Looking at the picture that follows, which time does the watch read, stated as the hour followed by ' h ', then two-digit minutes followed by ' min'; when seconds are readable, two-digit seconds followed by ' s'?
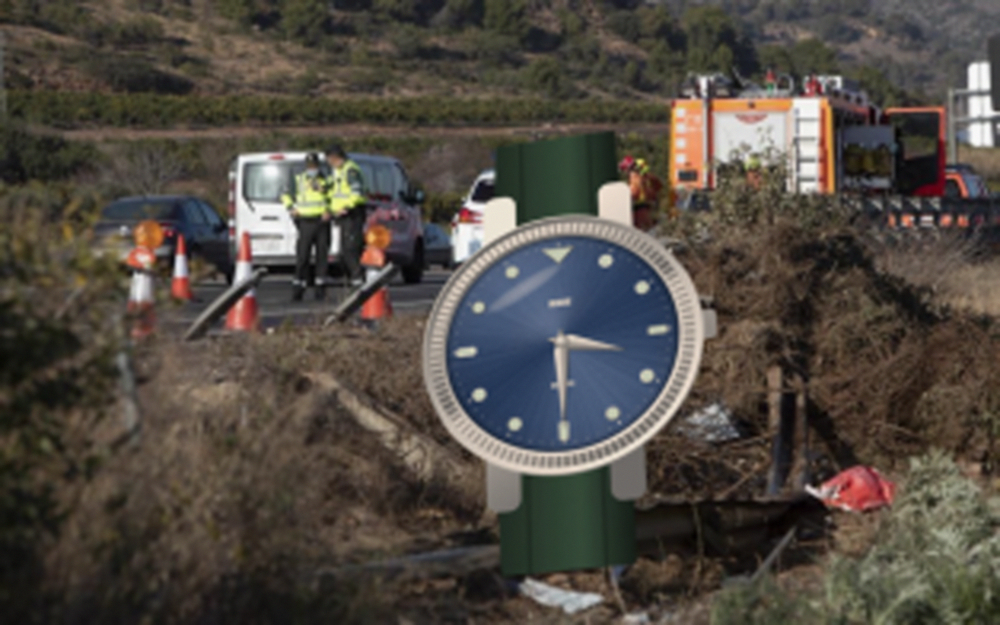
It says 3 h 30 min
